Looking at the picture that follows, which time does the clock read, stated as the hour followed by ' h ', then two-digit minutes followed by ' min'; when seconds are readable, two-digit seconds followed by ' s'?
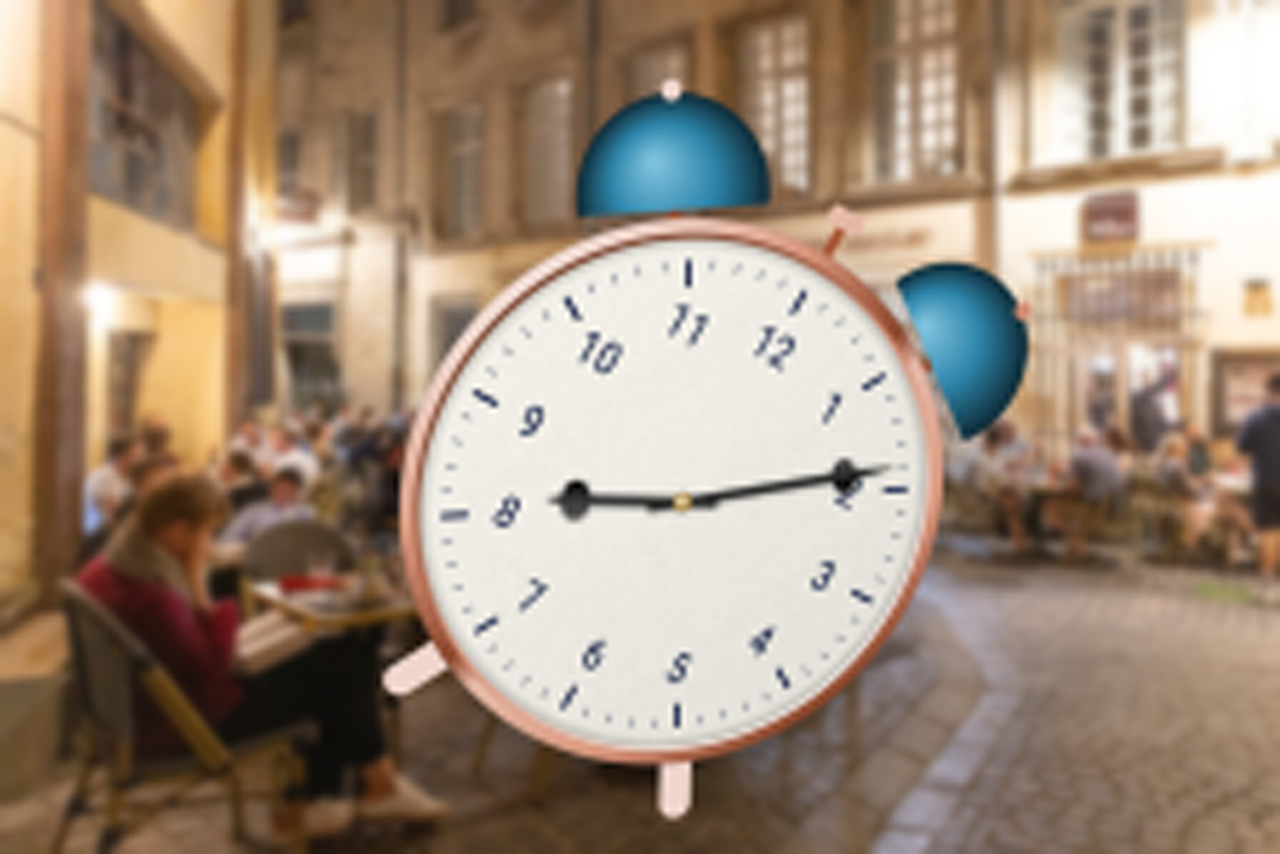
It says 8 h 09 min
